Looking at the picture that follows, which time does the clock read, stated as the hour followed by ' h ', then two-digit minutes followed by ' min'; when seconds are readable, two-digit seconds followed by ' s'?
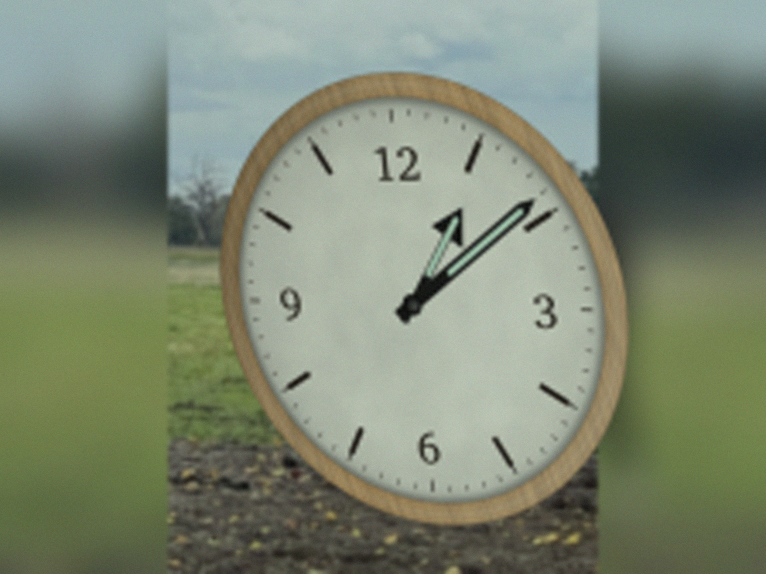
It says 1 h 09 min
